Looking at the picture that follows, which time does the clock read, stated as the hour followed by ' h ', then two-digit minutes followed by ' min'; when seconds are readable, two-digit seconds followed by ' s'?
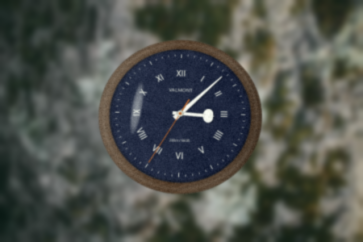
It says 3 h 07 min 35 s
